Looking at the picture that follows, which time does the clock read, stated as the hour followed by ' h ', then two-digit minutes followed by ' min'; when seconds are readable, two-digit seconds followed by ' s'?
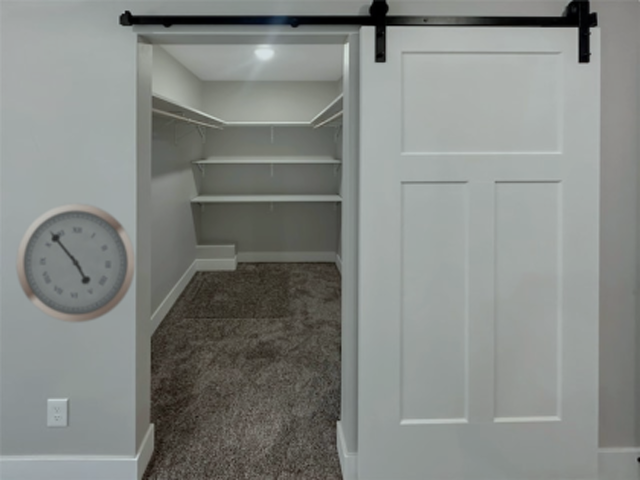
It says 4 h 53 min
